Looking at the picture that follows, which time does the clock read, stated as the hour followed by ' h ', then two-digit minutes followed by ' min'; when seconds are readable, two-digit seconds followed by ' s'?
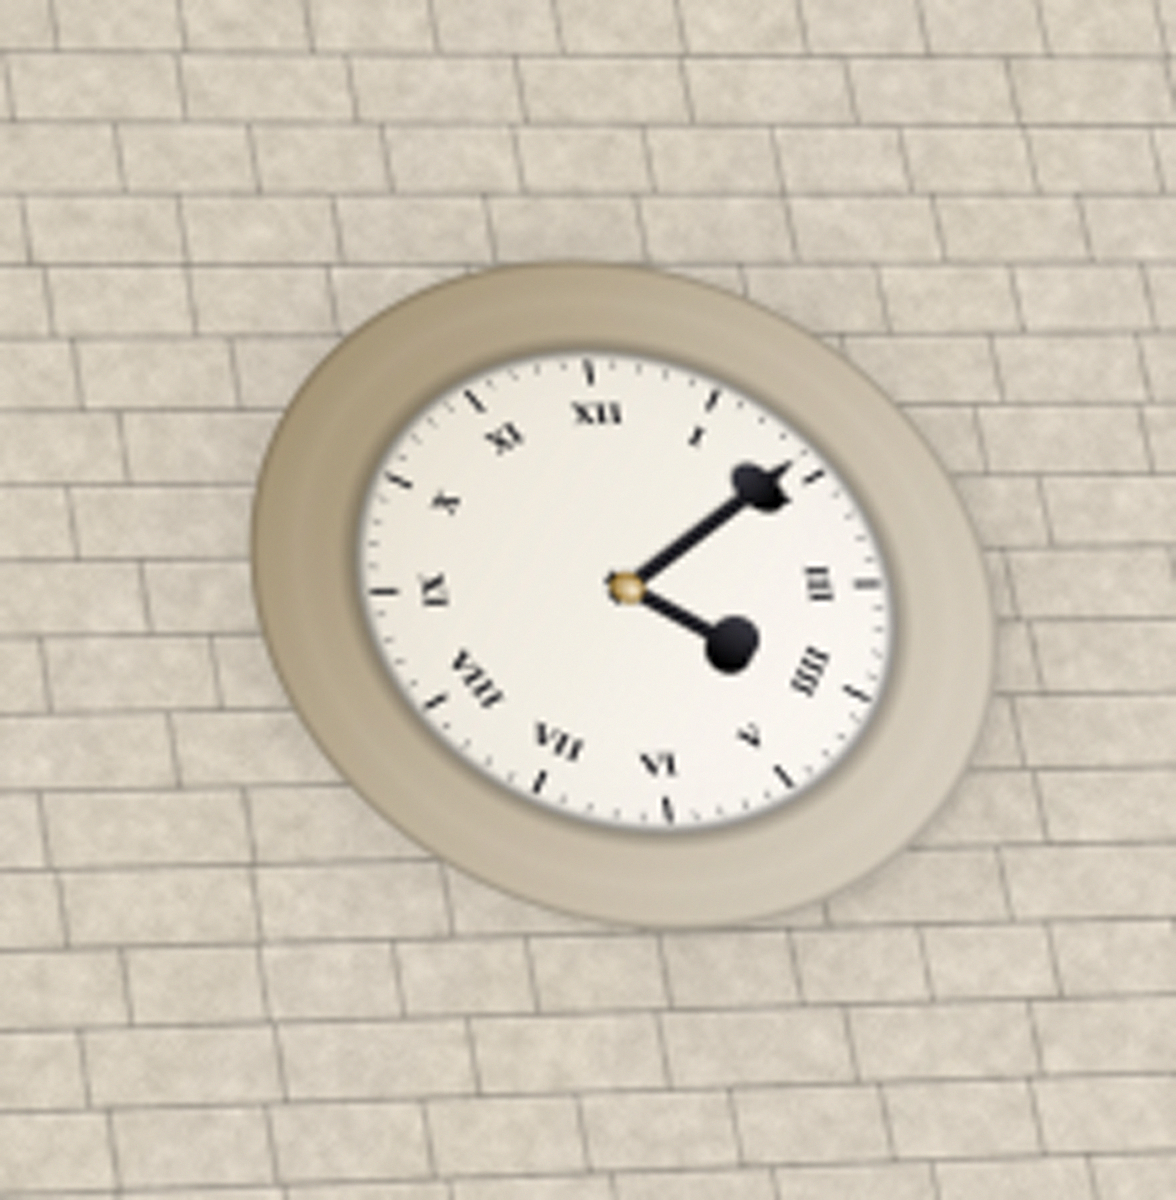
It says 4 h 09 min
